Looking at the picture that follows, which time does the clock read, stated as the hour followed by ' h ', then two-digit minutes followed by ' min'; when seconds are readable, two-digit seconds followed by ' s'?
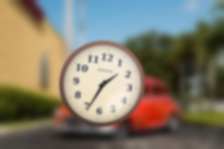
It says 1 h 34 min
